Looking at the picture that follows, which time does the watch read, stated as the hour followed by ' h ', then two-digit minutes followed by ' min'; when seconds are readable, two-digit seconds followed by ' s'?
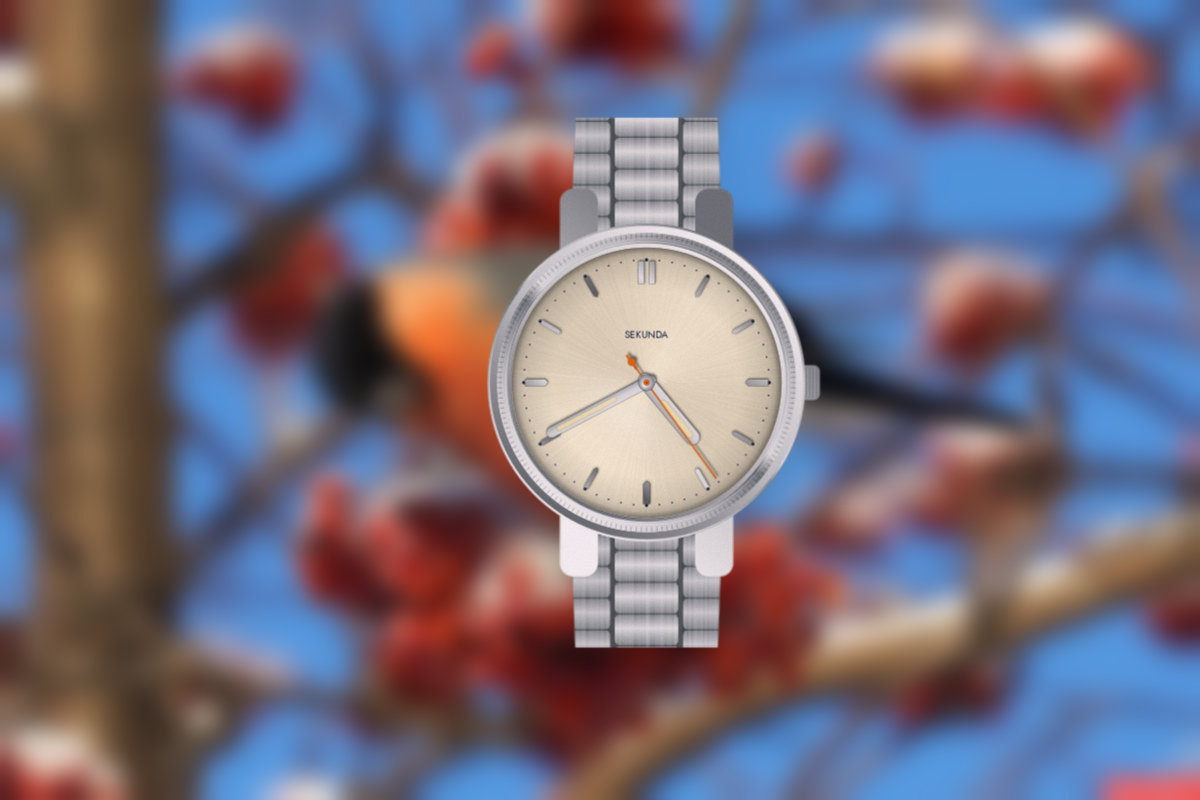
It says 4 h 40 min 24 s
